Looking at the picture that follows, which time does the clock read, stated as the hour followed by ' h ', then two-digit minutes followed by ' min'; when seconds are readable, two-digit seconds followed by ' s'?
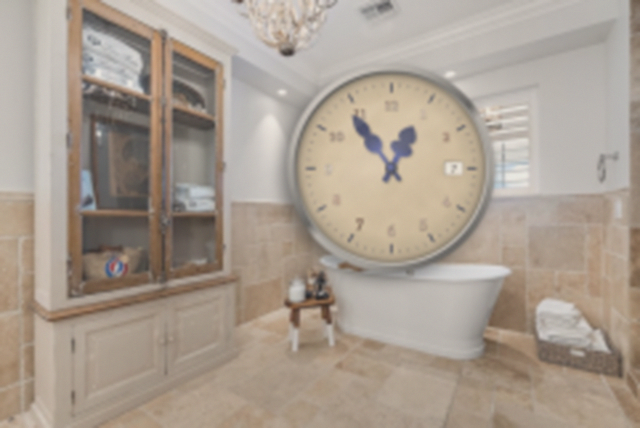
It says 12 h 54 min
